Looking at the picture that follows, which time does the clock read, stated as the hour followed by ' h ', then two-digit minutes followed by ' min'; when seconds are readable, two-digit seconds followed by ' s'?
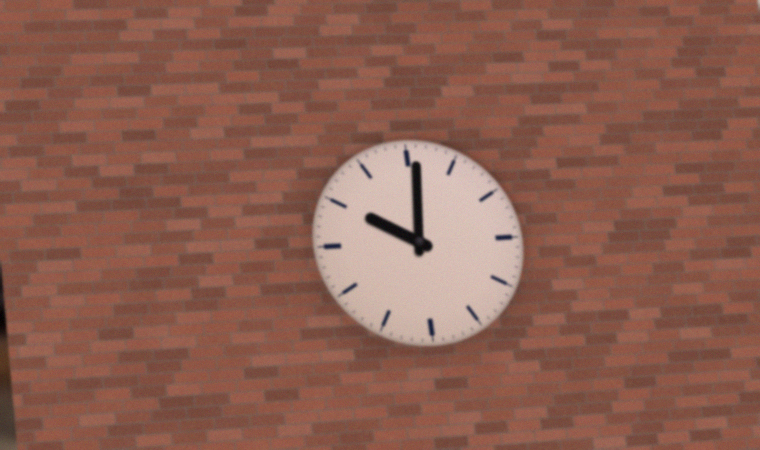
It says 10 h 01 min
